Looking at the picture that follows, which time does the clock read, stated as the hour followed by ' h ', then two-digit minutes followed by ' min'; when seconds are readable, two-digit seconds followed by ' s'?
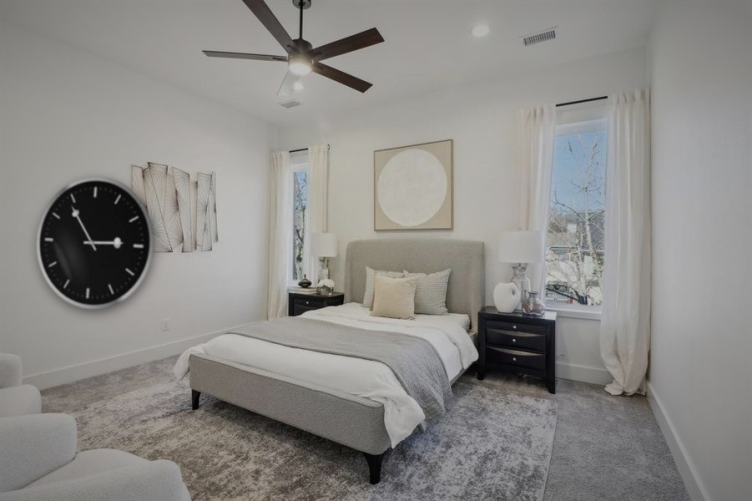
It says 2 h 54 min
